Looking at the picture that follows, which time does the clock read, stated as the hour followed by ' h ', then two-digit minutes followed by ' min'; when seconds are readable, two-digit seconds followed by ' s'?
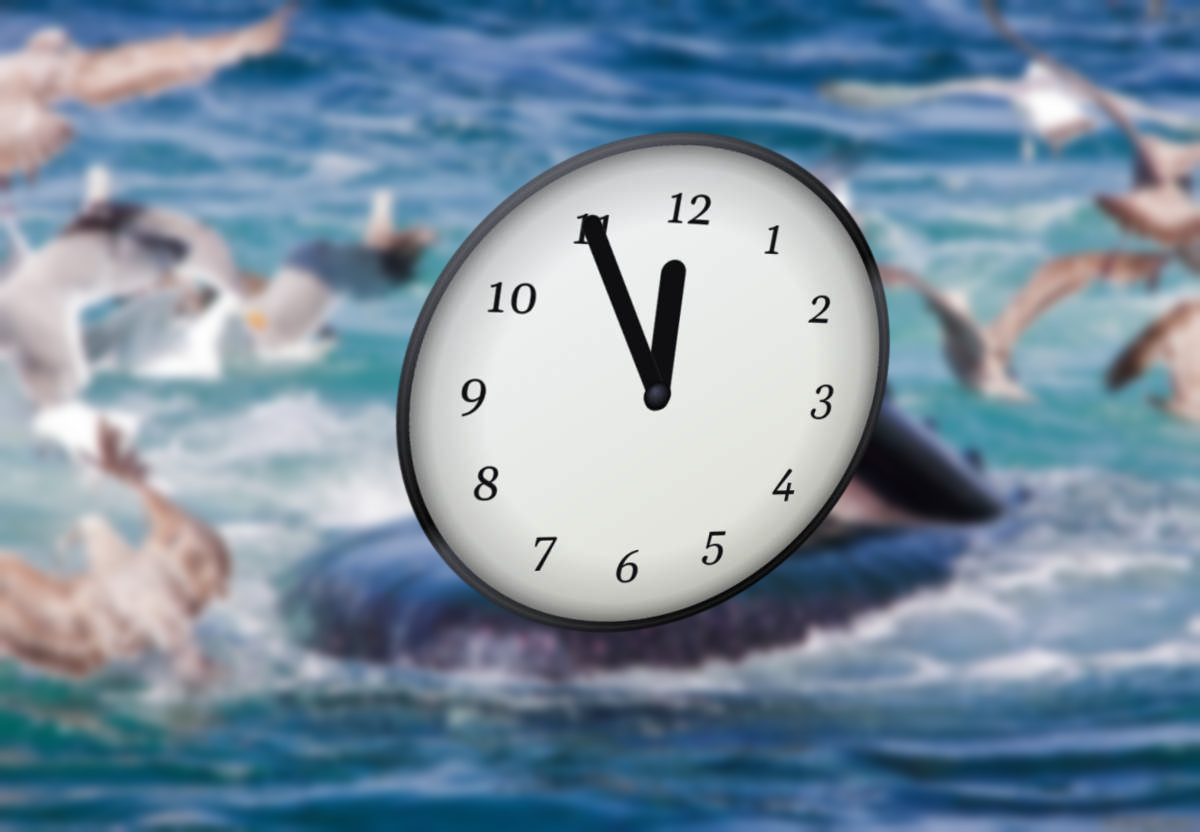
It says 11 h 55 min
